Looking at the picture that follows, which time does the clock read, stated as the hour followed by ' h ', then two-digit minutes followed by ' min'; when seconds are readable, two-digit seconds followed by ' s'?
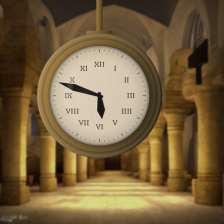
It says 5 h 48 min
